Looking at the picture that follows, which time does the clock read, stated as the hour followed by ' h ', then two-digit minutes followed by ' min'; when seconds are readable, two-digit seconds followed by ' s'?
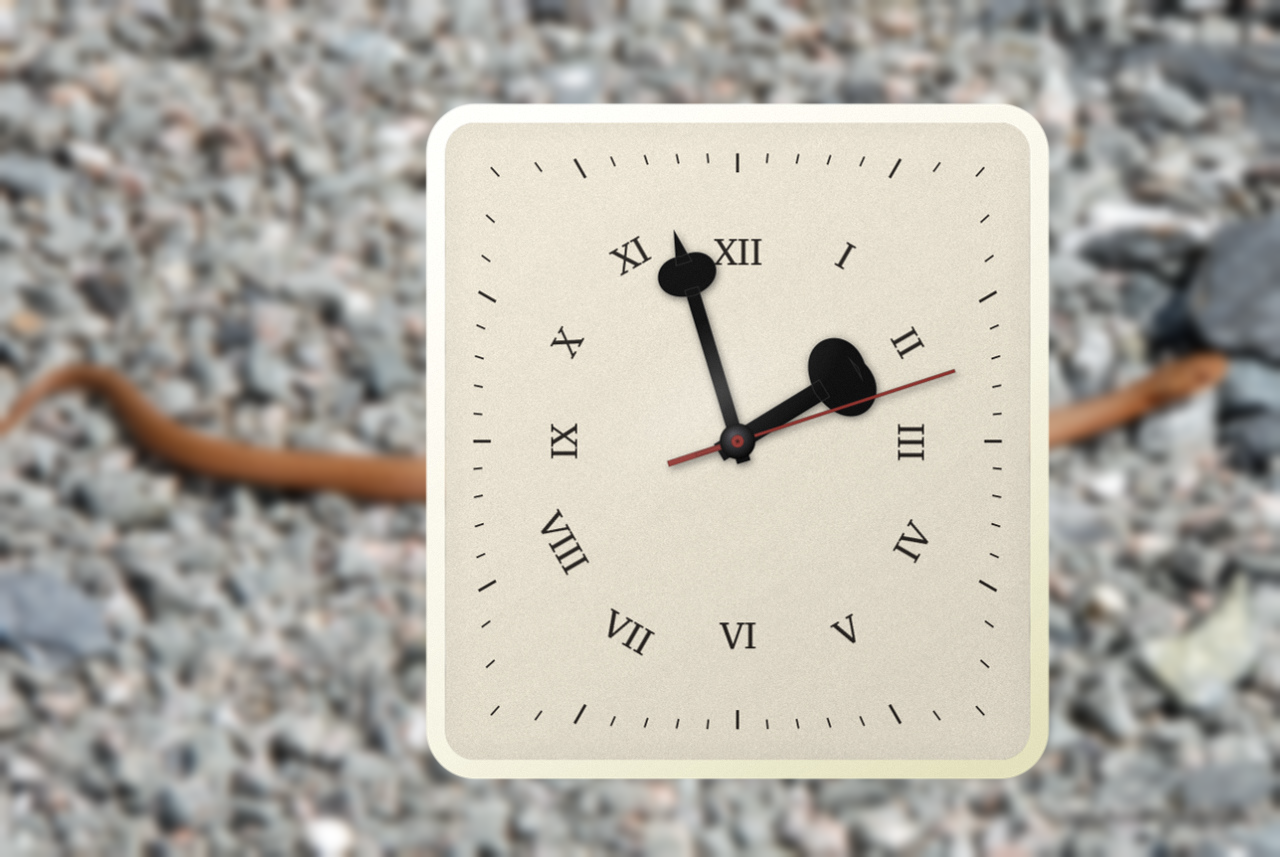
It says 1 h 57 min 12 s
